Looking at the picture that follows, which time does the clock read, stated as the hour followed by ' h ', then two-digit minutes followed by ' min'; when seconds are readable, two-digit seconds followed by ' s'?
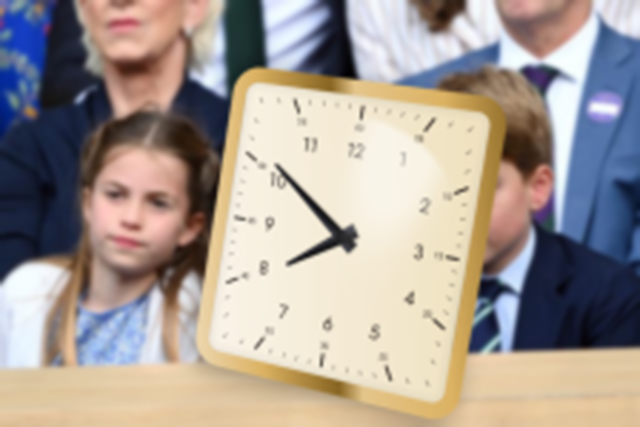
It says 7 h 51 min
